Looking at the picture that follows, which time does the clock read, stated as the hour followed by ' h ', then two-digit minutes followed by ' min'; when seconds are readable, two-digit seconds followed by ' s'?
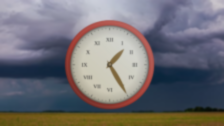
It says 1 h 25 min
